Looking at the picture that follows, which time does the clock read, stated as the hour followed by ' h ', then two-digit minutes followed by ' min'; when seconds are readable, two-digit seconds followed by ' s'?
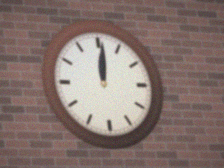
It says 12 h 01 min
